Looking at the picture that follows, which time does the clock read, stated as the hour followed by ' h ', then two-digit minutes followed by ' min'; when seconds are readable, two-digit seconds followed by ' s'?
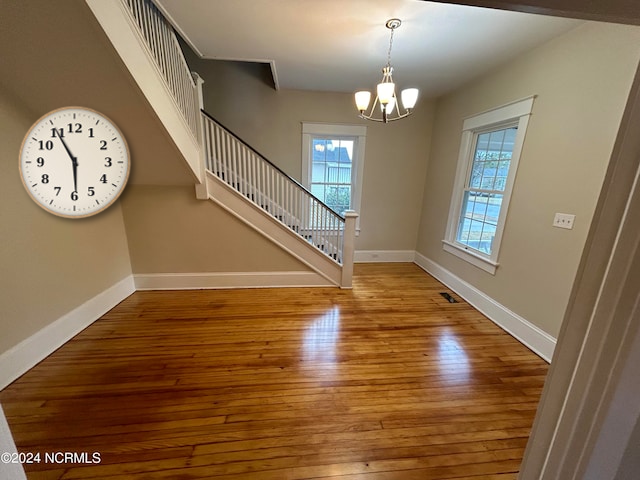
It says 5 h 55 min
